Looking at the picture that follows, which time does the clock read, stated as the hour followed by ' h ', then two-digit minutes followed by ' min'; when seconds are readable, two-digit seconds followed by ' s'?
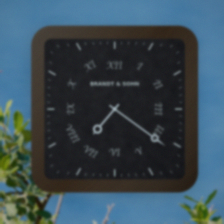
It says 7 h 21 min
